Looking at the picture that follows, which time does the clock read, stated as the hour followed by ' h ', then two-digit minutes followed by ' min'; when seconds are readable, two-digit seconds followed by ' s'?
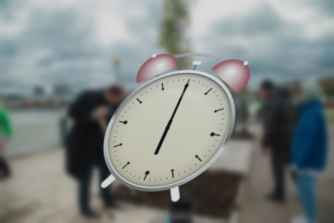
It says 6 h 00 min
